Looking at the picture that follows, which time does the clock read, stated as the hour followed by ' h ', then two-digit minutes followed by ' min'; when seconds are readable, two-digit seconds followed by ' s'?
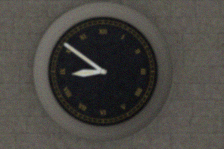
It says 8 h 51 min
